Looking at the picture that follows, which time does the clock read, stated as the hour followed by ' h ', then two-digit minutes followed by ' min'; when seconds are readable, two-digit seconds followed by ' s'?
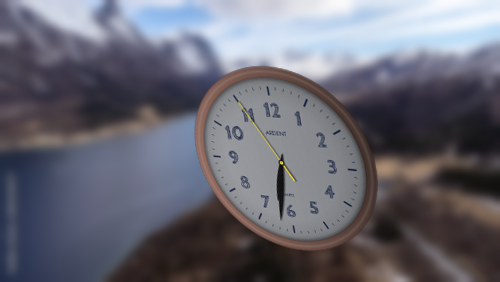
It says 6 h 31 min 55 s
